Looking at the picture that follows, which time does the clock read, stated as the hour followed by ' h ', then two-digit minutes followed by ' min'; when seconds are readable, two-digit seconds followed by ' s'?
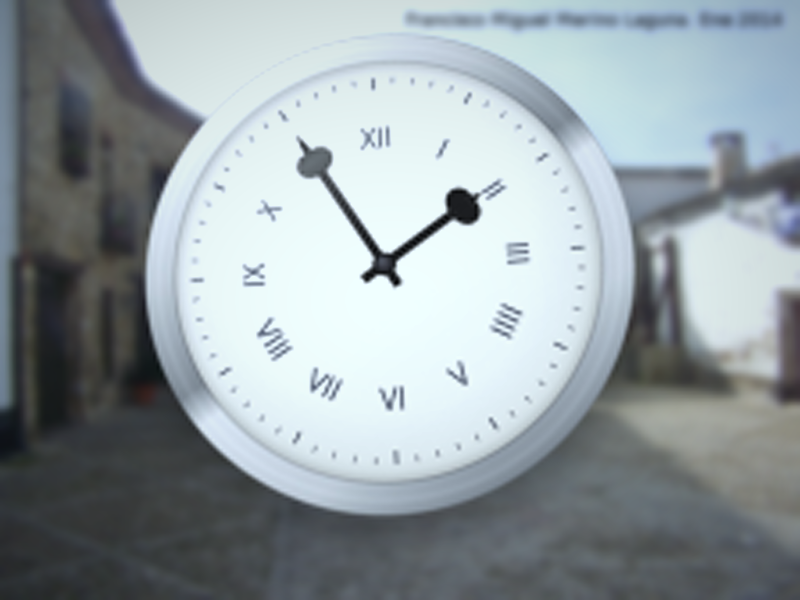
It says 1 h 55 min
